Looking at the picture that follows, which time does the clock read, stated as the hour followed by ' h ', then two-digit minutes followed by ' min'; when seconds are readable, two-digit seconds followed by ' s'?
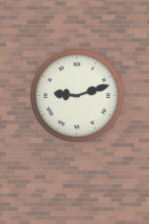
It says 9 h 12 min
